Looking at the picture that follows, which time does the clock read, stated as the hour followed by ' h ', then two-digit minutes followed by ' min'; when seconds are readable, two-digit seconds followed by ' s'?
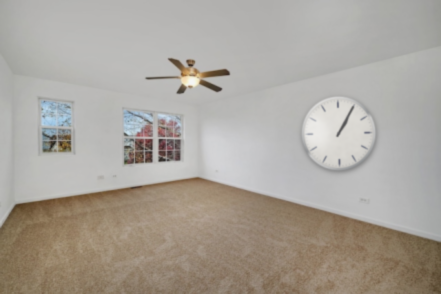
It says 1 h 05 min
